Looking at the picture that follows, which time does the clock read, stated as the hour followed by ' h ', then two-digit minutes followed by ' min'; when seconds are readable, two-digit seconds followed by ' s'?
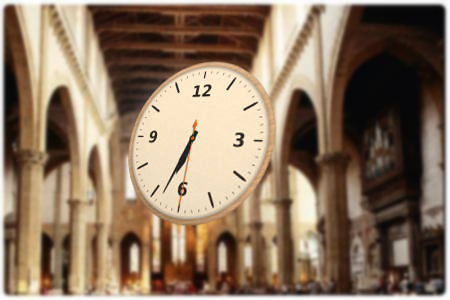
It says 6 h 33 min 30 s
